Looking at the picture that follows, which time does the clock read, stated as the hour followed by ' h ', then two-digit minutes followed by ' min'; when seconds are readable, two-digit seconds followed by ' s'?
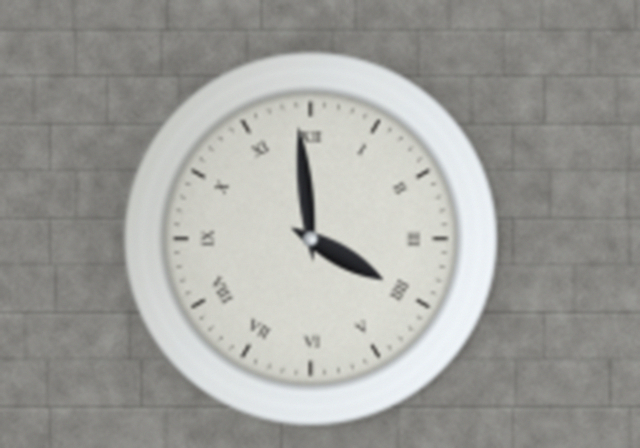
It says 3 h 59 min
